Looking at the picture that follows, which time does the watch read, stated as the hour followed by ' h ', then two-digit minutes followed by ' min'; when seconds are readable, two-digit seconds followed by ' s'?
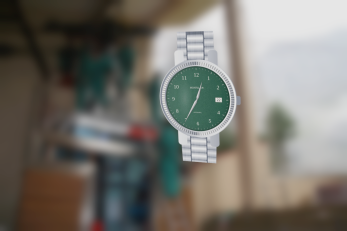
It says 12 h 35 min
